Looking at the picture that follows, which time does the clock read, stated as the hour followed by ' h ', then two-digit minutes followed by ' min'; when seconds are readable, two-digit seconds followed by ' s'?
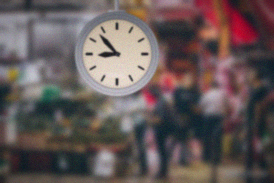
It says 8 h 53 min
